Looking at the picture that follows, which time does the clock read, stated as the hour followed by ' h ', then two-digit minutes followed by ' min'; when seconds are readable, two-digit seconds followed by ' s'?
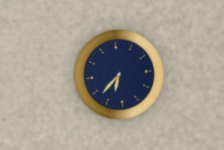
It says 6 h 38 min
